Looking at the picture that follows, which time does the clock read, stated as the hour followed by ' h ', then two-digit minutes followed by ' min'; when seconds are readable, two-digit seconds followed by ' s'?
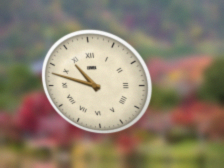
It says 10 h 48 min
